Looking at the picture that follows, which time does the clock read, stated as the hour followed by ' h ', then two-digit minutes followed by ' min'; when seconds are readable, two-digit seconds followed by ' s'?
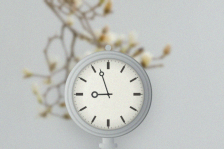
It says 8 h 57 min
